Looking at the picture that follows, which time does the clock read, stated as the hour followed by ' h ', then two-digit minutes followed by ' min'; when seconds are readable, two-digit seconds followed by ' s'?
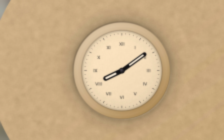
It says 8 h 09 min
